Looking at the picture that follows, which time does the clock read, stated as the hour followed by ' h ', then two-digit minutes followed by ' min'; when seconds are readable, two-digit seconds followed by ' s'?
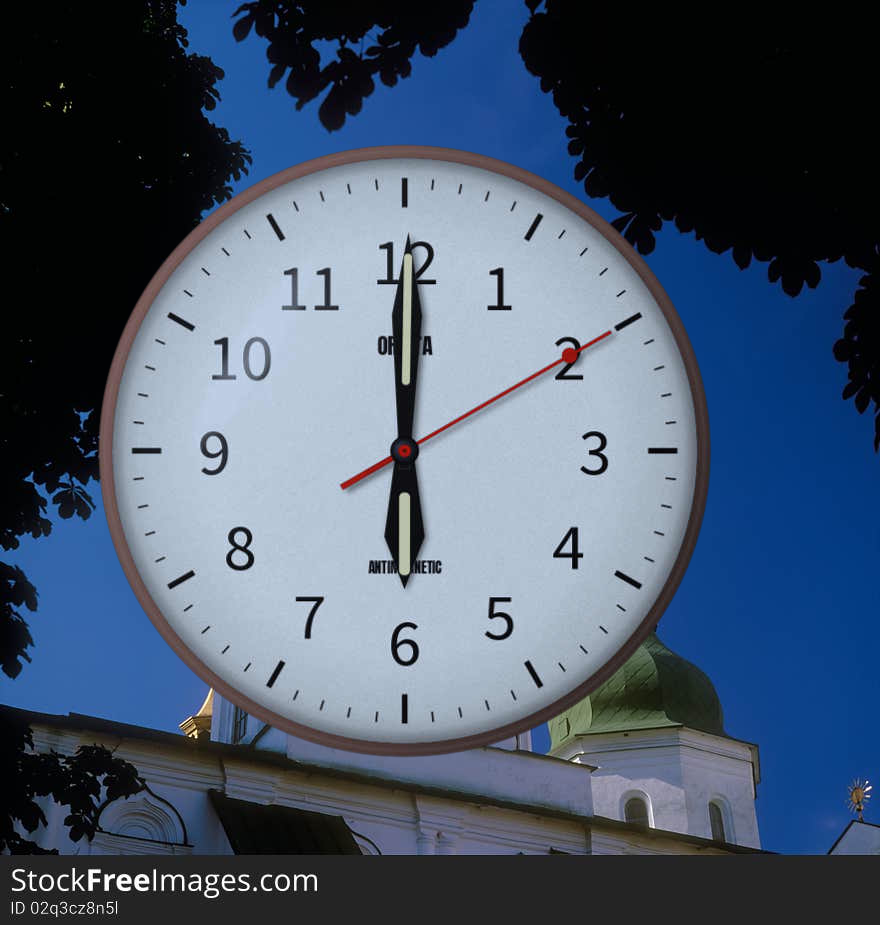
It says 6 h 00 min 10 s
